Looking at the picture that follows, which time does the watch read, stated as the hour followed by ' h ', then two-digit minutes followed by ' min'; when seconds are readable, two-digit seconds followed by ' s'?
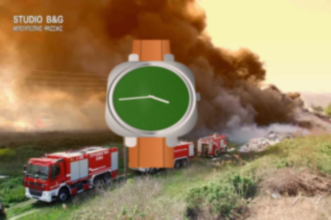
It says 3 h 44 min
